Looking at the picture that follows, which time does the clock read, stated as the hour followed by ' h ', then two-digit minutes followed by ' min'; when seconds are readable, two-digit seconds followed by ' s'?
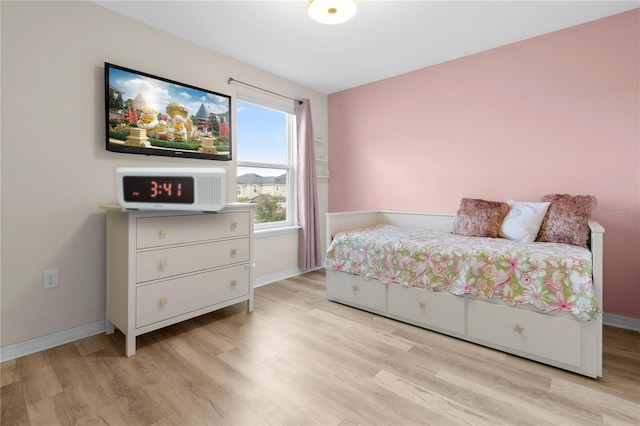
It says 3 h 41 min
